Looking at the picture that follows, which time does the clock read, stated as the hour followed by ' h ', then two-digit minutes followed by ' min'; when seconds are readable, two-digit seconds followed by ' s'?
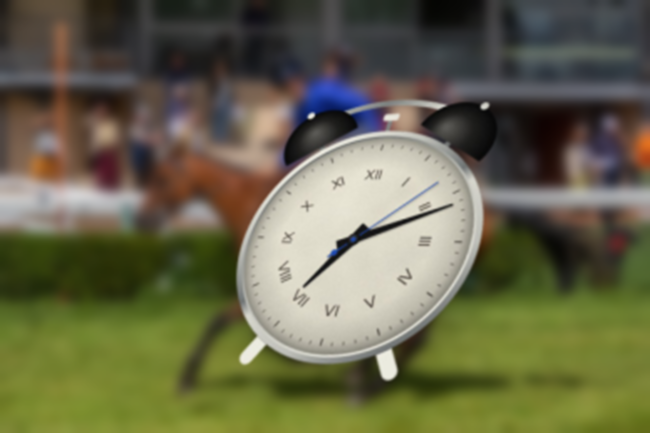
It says 7 h 11 min 08 s
